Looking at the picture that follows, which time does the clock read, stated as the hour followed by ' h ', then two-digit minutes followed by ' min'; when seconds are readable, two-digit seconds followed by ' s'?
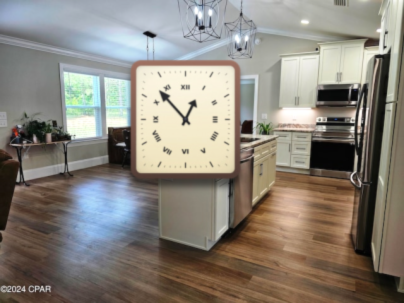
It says 12 h 53 min
